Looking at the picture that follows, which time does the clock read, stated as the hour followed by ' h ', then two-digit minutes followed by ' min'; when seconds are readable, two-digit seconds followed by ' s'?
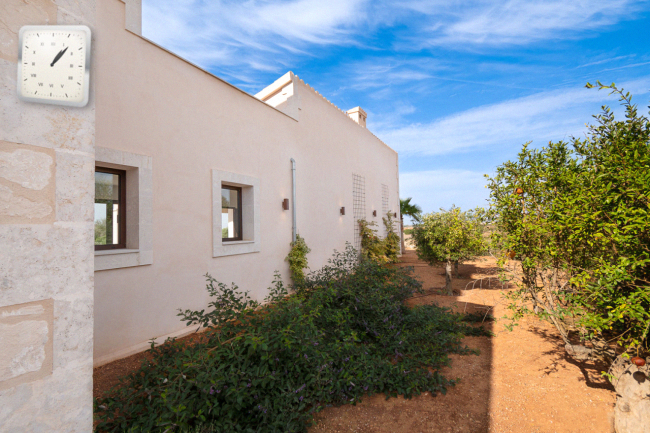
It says 1 h 07 min
